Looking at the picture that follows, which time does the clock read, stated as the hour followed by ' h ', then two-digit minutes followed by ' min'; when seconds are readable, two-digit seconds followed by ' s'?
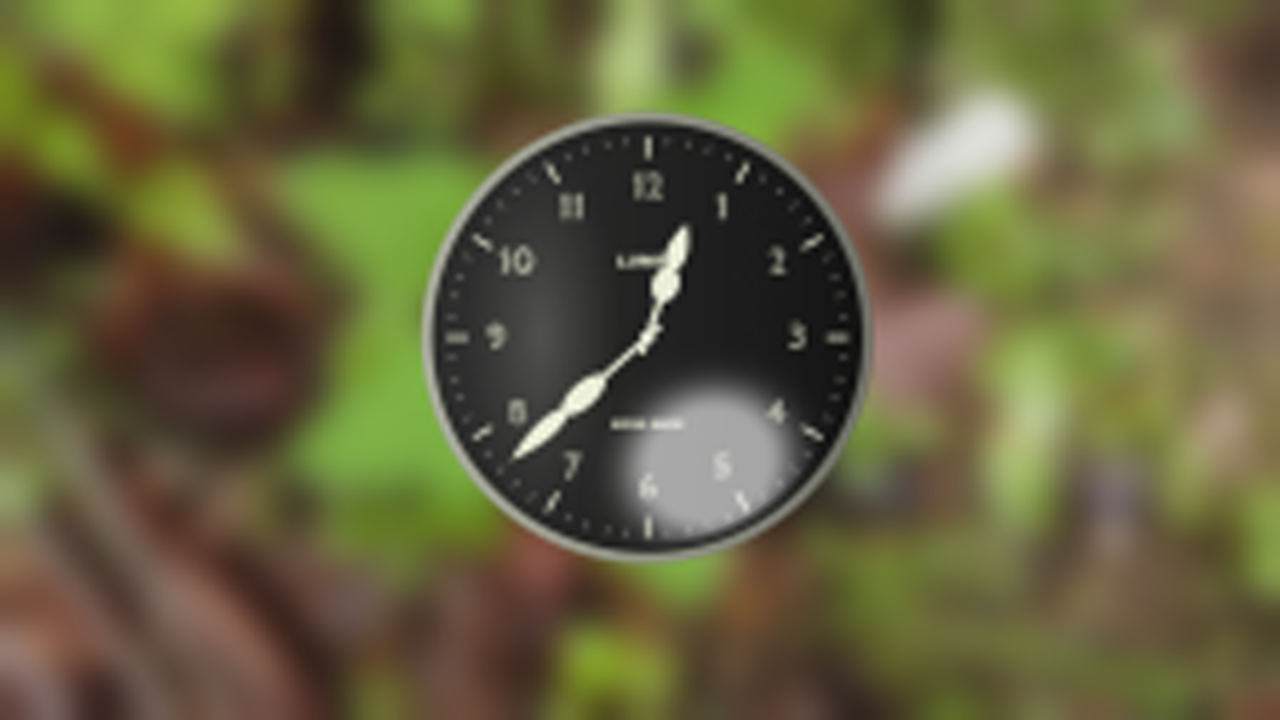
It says 12 h 38 min
